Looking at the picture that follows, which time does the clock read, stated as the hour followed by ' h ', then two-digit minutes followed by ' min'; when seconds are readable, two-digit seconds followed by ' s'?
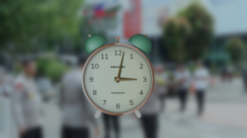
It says 3 h 02 min
